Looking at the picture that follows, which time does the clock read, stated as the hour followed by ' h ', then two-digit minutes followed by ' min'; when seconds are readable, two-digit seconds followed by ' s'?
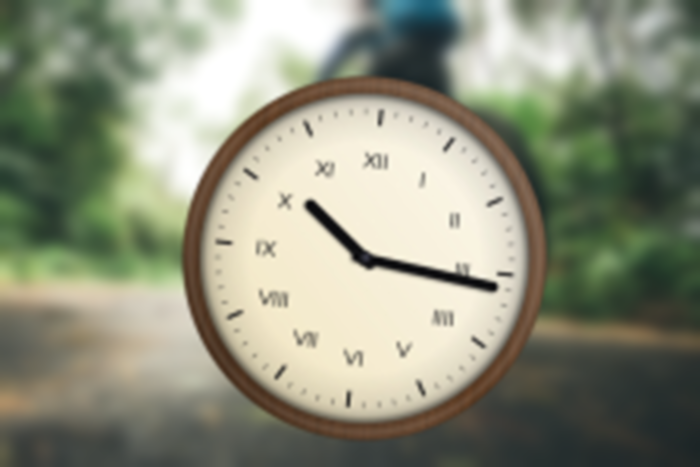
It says 10 h 16 min
